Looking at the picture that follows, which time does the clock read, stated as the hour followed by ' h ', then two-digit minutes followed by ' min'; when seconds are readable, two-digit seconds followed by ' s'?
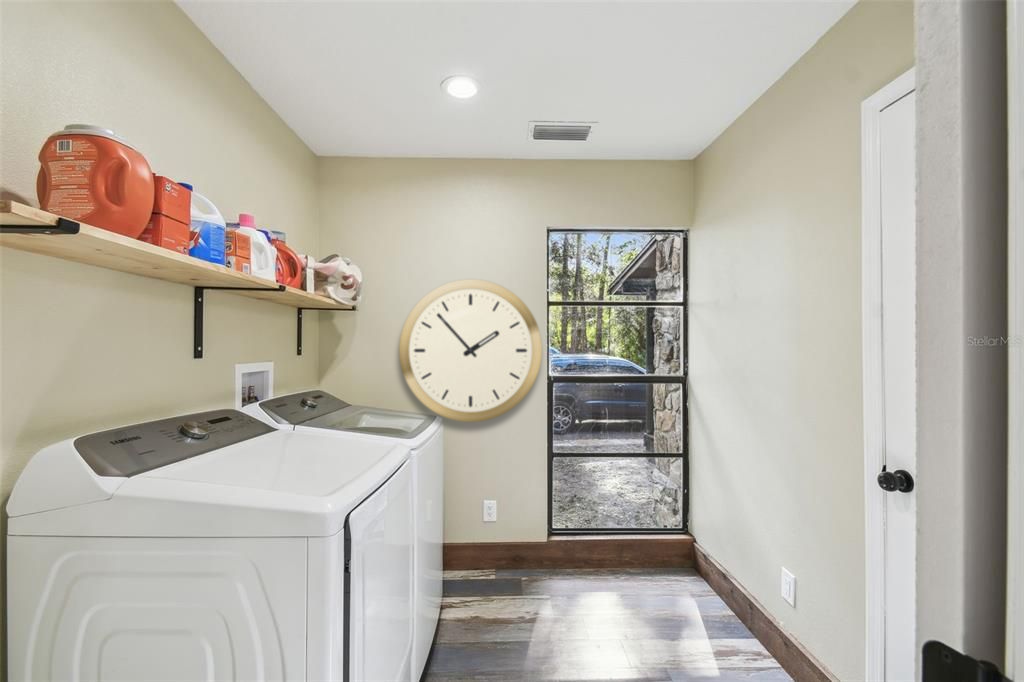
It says 1 h 53 min
